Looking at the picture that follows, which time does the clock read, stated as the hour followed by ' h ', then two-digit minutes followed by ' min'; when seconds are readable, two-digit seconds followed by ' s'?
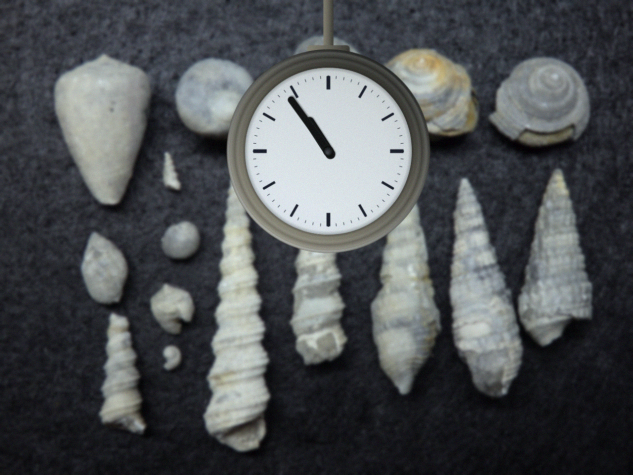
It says 10 h 54 min
